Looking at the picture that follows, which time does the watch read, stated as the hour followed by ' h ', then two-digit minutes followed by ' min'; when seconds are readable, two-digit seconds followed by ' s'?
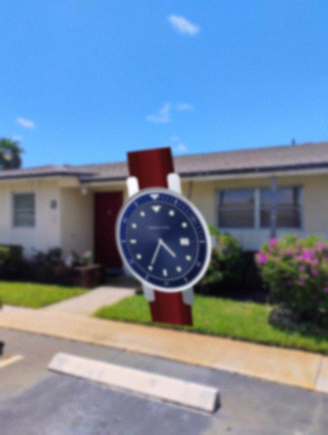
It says 4 h 35 min
